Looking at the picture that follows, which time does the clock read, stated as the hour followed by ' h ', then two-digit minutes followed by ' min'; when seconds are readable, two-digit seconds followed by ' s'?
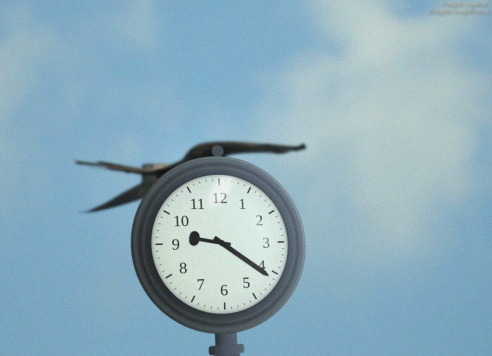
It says 9 h 21 min
